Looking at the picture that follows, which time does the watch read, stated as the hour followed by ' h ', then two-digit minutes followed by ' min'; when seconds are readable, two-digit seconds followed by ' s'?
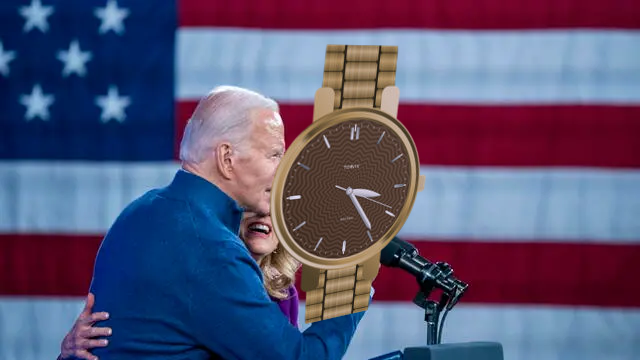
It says 3 h 24 min 19 s
